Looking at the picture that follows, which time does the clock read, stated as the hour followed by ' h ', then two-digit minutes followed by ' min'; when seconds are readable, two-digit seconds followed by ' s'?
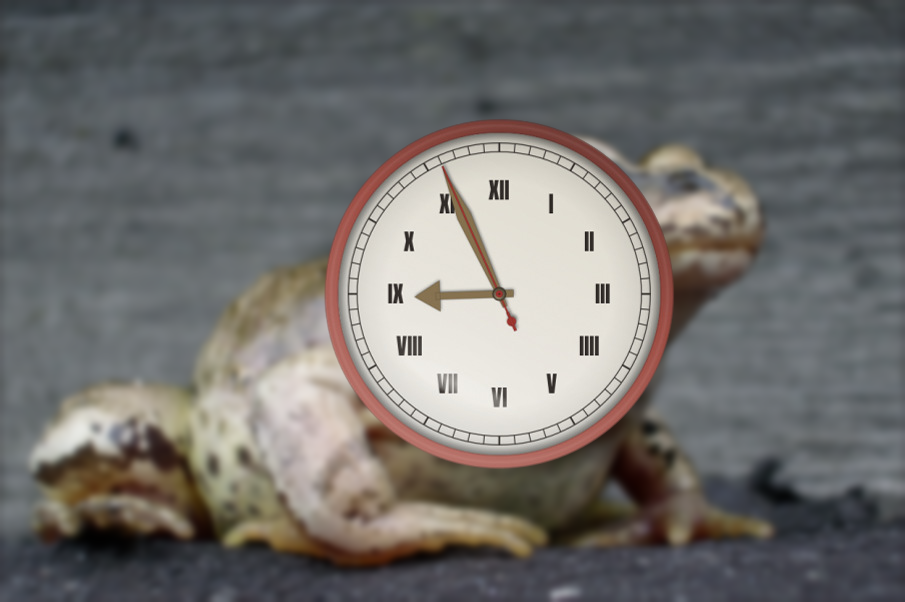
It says 8 h 55 min 56 s
